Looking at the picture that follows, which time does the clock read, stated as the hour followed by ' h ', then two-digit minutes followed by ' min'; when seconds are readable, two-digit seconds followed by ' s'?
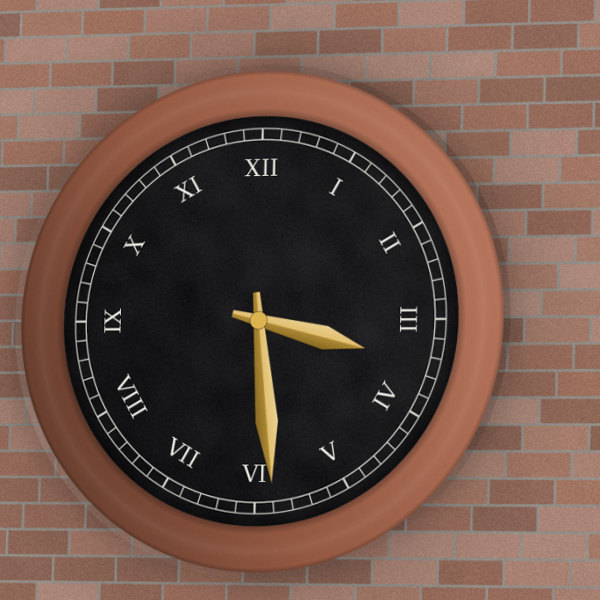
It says 3 h 29 min
